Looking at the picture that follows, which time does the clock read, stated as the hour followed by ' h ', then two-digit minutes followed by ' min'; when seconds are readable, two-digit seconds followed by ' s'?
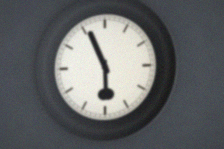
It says 5 h 56 min
